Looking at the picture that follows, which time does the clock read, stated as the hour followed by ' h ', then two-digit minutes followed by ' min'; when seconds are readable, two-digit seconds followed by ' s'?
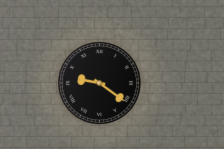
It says 9 h 21 min
